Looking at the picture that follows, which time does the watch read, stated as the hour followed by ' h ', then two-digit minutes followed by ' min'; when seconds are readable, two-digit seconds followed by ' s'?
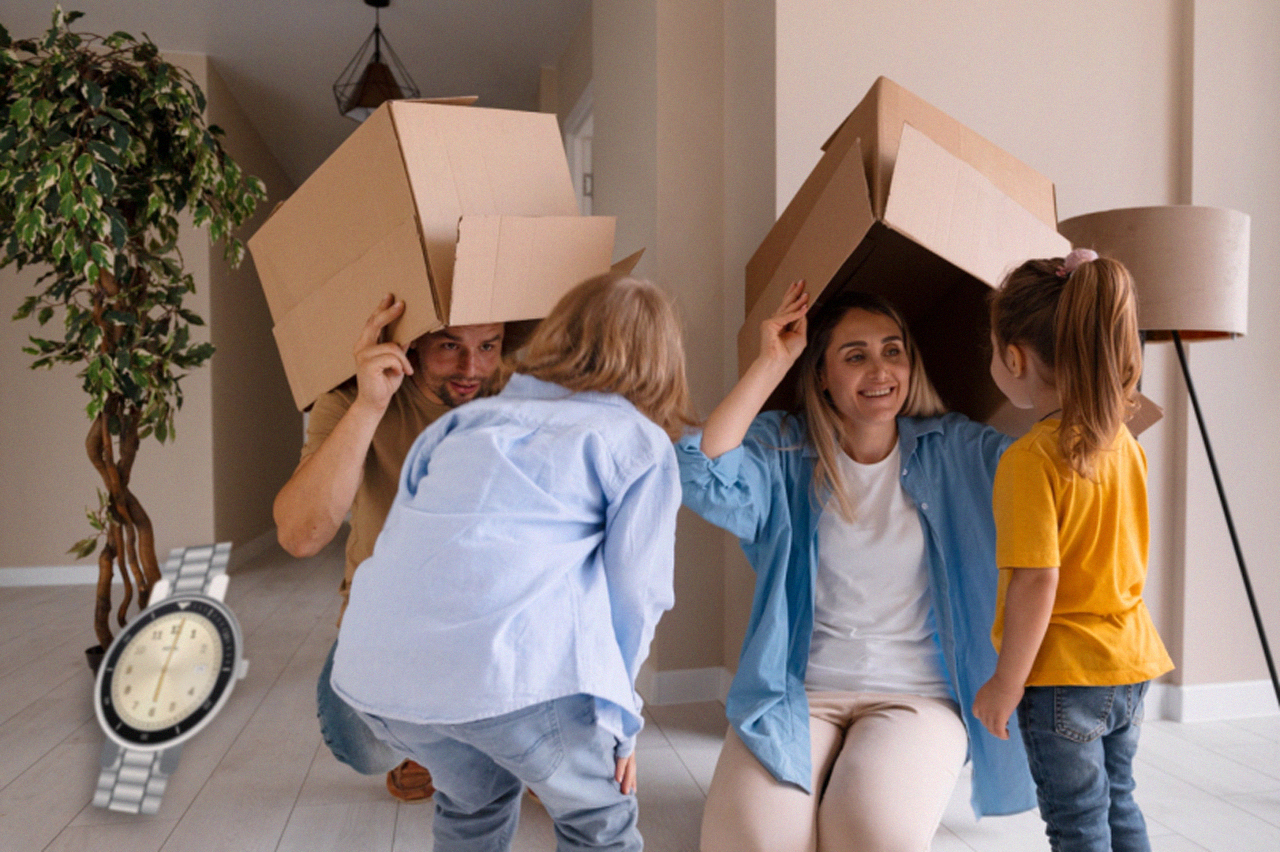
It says 6 h 01 min
